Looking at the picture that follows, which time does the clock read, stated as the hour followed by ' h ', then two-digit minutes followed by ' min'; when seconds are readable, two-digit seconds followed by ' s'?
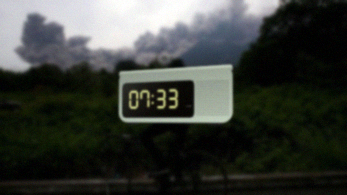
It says 7 h 33 min
